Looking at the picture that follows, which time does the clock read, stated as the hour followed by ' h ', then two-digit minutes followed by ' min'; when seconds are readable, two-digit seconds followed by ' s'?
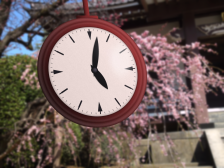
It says 5 h 02 min
